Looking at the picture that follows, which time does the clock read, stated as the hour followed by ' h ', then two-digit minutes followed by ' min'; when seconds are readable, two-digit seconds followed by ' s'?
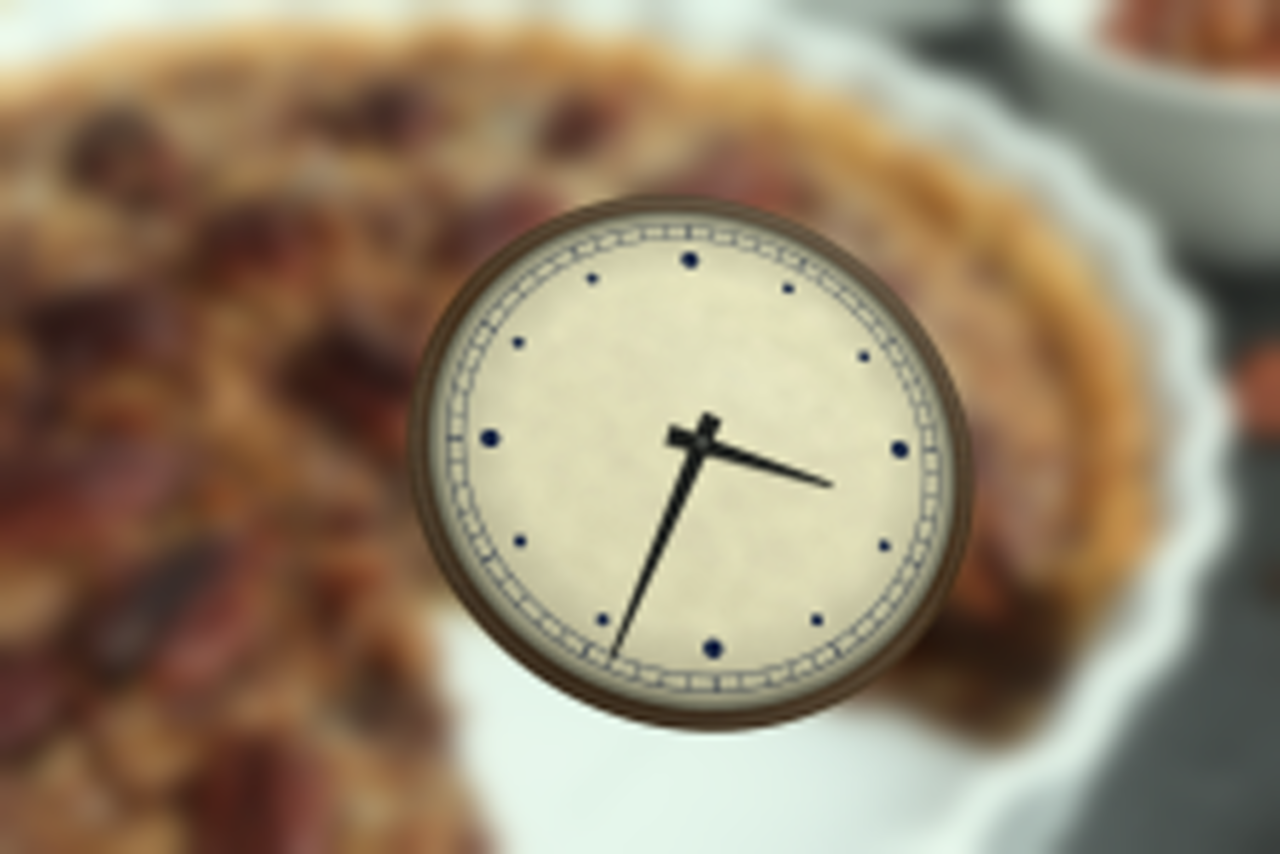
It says 3 h 34 min
